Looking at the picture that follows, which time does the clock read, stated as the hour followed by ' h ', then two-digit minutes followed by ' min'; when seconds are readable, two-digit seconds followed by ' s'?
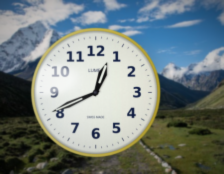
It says 12 h 41 min
